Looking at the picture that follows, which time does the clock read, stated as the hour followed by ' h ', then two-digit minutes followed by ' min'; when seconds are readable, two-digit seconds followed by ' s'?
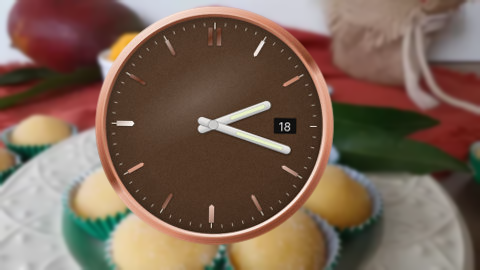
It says 2 h 18 min
